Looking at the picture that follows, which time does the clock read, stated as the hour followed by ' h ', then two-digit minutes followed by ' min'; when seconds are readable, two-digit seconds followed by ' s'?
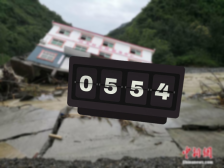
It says 5 h 54 min
